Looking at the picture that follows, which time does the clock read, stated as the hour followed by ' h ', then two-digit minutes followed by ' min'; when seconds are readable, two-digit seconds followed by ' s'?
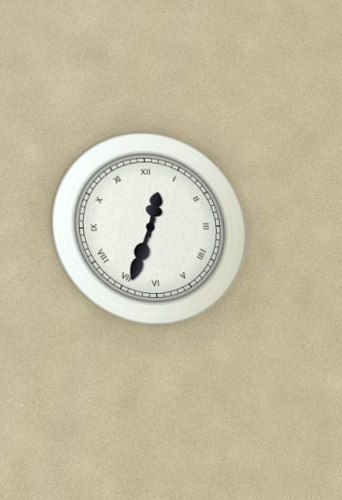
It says 12 h 34 min
